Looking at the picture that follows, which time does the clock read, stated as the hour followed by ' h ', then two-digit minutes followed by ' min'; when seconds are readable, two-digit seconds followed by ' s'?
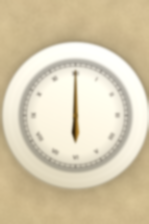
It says 6 h 00 min
